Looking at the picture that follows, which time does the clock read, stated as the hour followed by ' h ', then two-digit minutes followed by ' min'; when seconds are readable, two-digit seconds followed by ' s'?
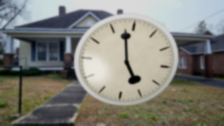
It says 4 h 58 min
